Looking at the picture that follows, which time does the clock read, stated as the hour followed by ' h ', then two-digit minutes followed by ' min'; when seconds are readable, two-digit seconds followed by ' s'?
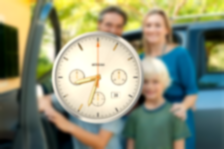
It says 8 h 33 min
